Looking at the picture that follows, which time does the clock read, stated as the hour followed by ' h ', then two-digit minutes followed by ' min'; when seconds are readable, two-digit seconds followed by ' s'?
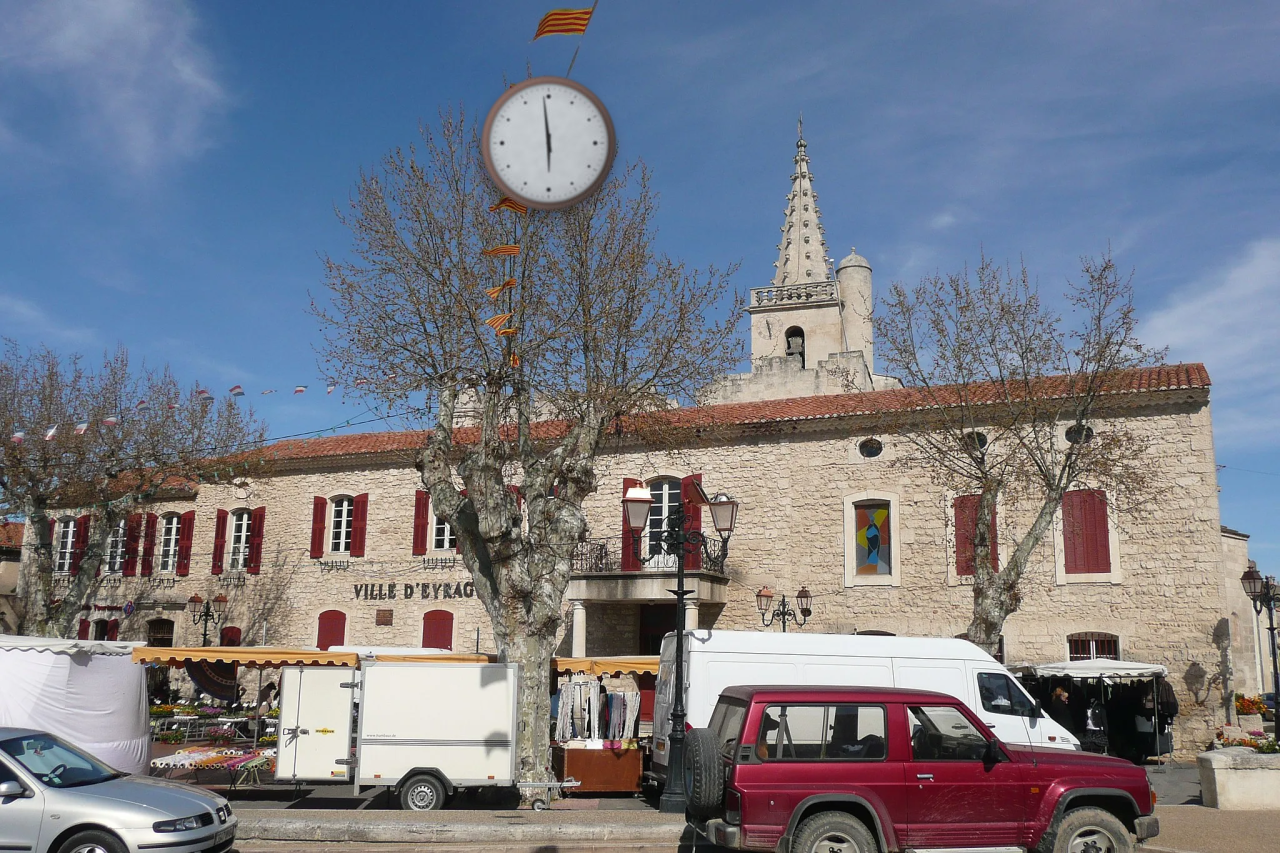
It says 5 h 59 min
